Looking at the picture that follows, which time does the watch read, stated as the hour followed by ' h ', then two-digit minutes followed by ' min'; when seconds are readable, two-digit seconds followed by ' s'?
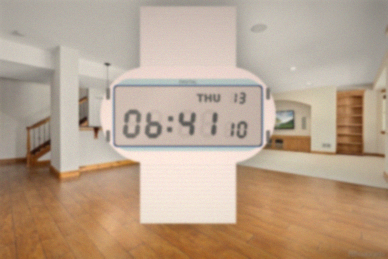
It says 6 h 41 min 10 s
